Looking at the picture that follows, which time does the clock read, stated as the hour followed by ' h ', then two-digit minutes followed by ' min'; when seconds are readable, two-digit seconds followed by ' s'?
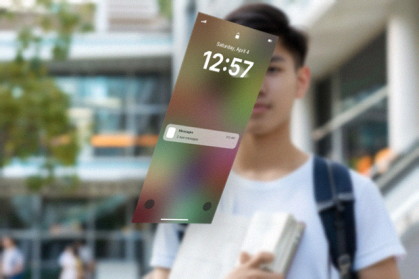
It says 12 h 57 min
